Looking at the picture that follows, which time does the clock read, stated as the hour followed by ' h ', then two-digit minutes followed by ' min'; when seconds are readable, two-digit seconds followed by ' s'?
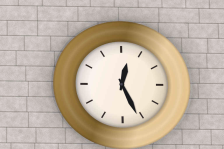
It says 12 h 26 min
